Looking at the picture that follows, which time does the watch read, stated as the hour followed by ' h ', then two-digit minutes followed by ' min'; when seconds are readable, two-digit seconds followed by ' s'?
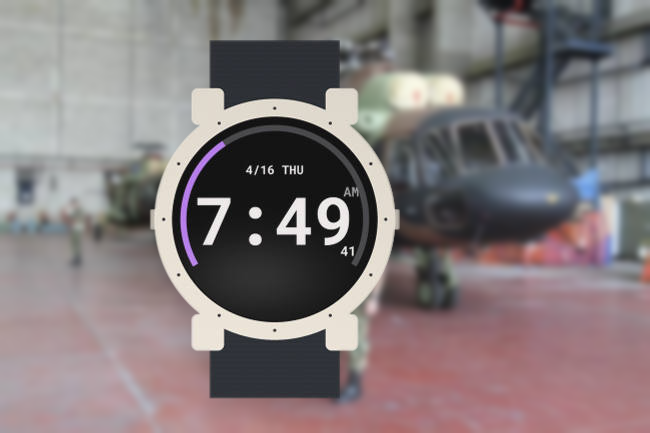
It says 7 h 49 min 41 s
